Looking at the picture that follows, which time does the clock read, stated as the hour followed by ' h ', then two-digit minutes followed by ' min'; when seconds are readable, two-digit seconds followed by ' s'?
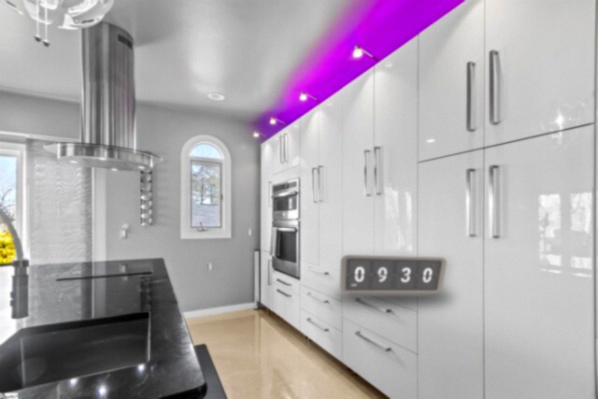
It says 9 h 30 min
